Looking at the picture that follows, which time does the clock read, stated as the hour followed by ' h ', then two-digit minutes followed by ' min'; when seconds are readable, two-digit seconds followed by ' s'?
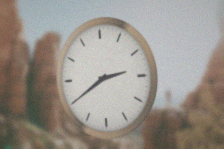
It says 2 h 40 min
